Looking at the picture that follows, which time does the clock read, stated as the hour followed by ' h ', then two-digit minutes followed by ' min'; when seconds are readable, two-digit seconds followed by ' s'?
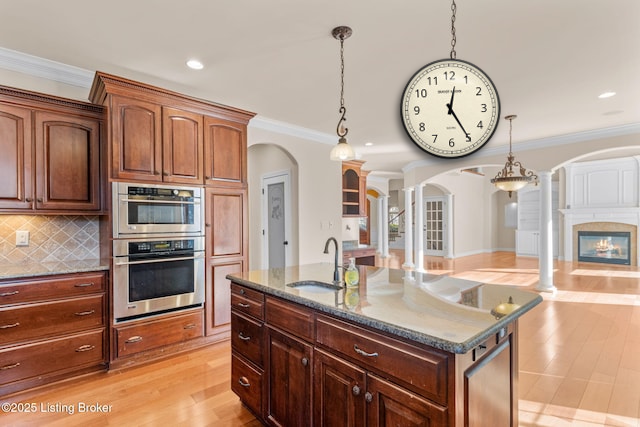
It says 12 h 25 min
